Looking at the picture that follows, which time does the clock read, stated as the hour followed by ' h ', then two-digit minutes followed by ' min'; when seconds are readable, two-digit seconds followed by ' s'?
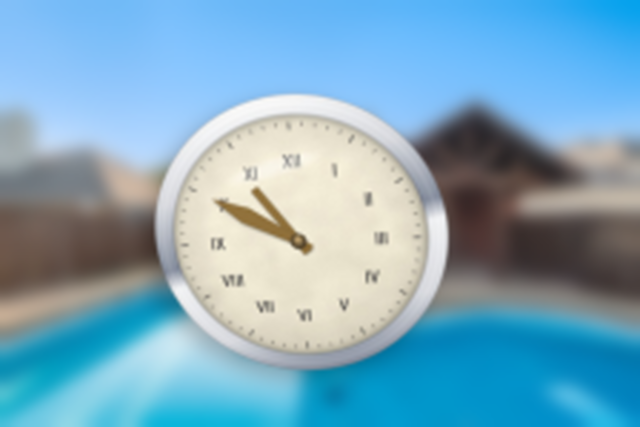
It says 10 h 50 min
